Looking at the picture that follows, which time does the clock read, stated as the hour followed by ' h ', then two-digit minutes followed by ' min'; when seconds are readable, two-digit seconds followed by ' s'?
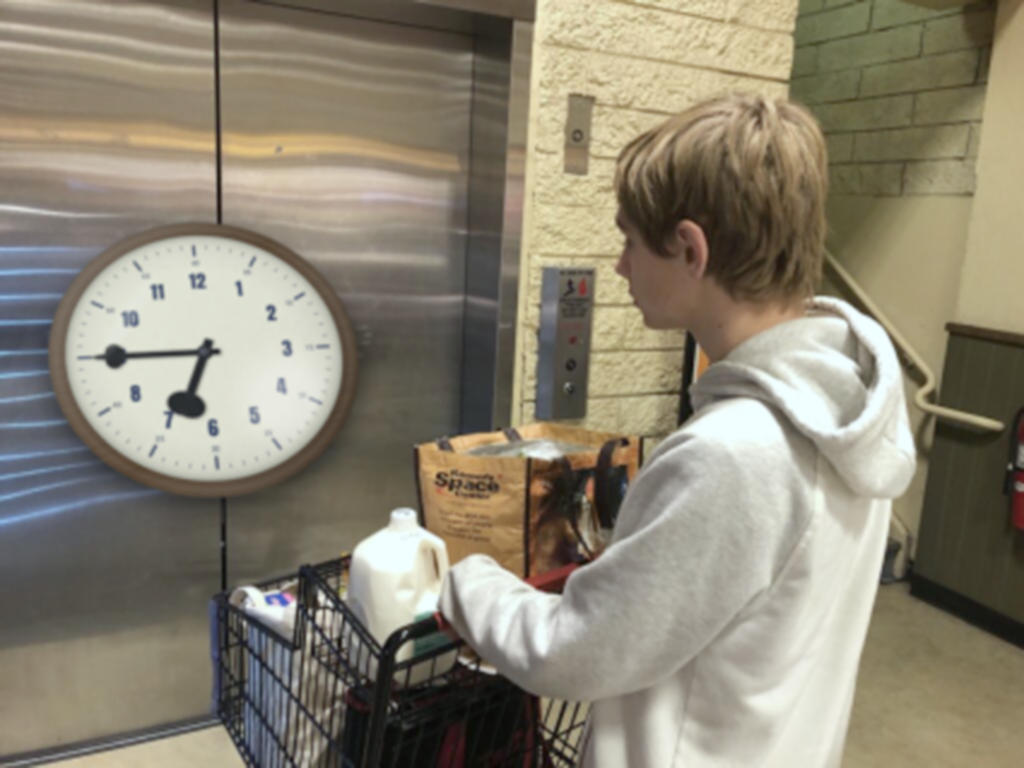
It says 6 h 45 min
